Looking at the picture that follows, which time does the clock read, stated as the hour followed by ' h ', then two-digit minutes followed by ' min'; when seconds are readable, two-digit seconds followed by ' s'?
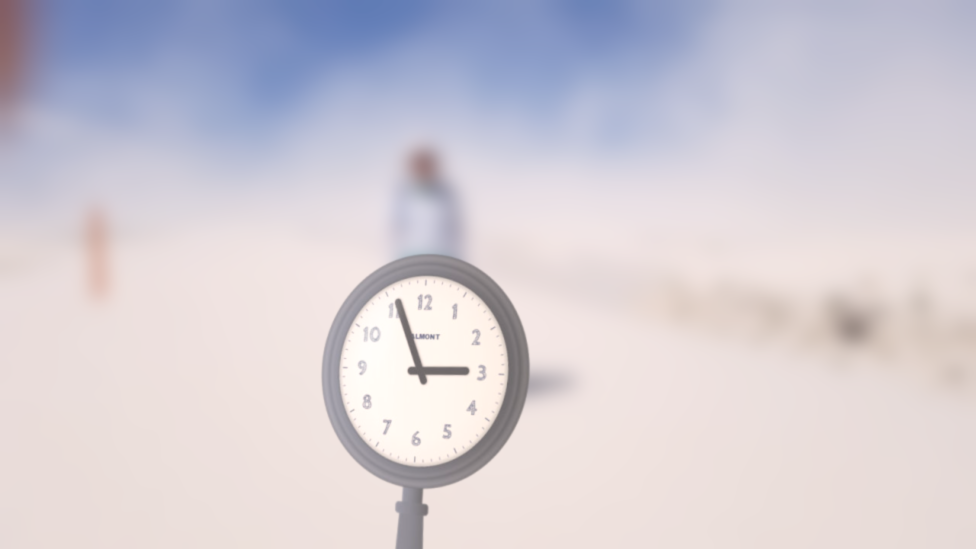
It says 2 h 56 min
